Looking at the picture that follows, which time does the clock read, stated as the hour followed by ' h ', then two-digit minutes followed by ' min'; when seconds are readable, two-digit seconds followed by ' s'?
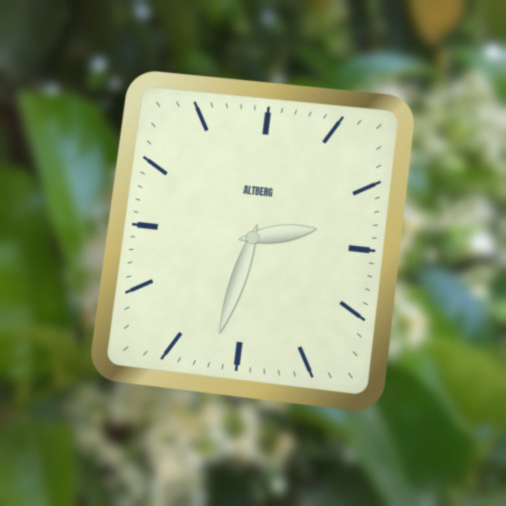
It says 2 h 32 min
